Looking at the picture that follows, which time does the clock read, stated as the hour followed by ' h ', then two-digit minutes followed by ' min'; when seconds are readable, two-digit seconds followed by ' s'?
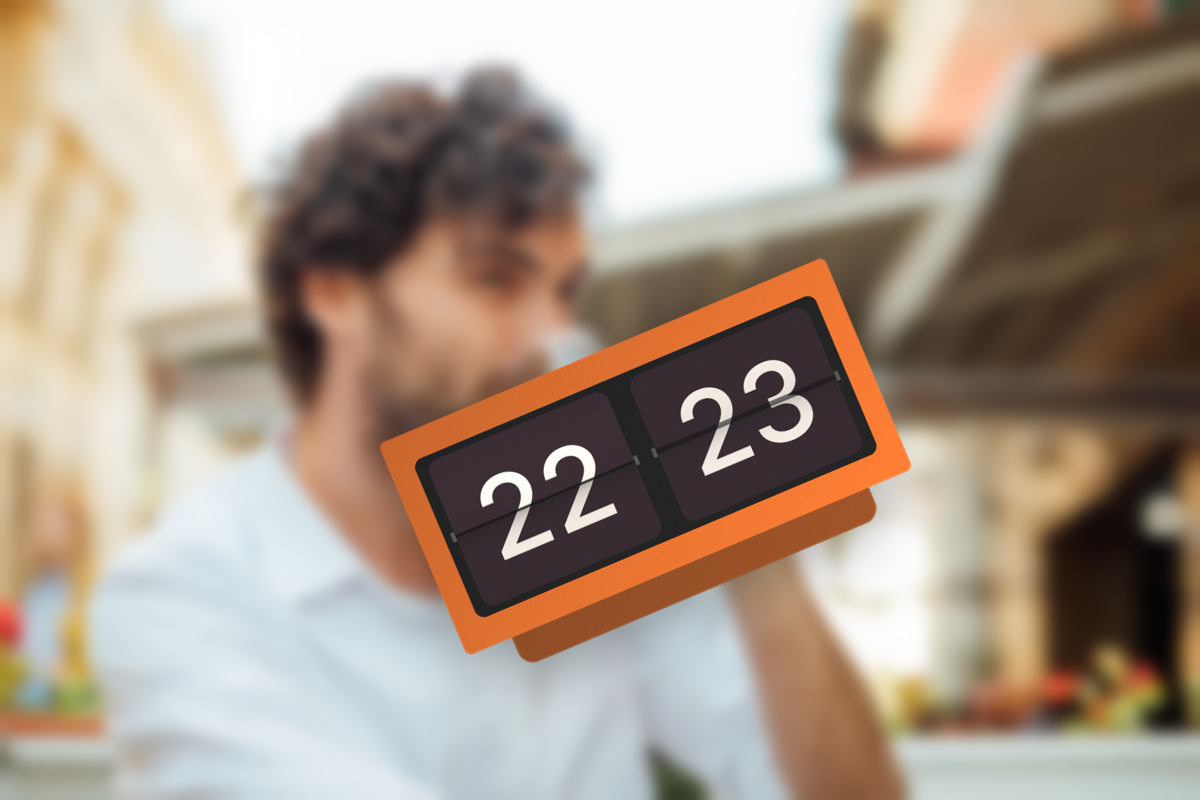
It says 22 h 23 min
